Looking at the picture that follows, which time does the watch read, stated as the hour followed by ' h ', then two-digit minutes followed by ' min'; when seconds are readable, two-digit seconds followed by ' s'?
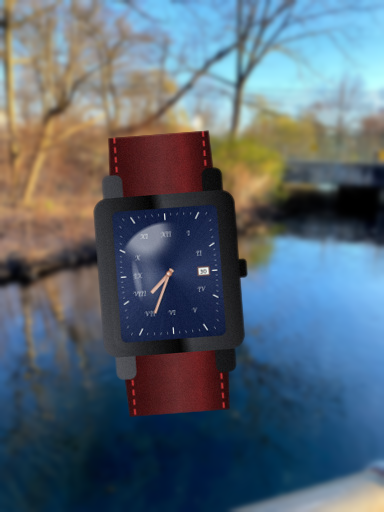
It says 7 h 34 min
